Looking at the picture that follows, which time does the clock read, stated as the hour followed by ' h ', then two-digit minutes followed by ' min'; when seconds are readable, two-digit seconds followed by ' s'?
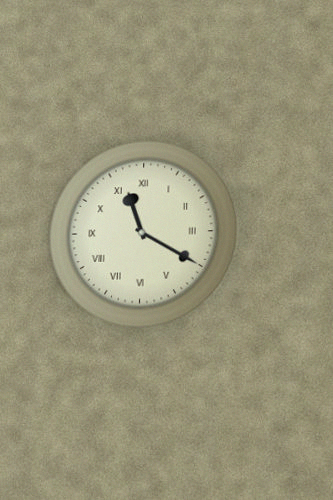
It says 11 h 20 min
